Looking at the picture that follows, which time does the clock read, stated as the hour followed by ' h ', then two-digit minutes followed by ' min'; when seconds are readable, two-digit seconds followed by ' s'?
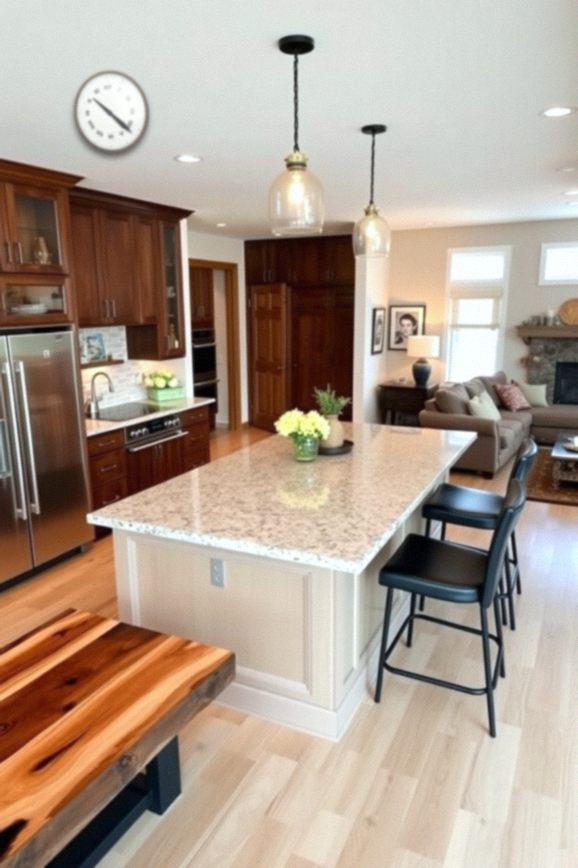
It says 10 h 22 min
